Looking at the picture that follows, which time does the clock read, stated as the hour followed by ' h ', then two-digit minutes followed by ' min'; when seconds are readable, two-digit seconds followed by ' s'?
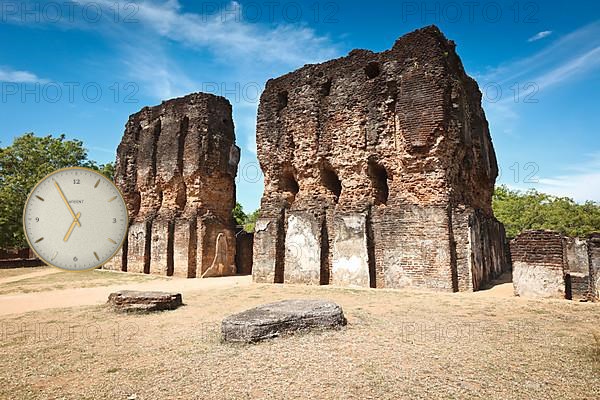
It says 6 h 55 min
